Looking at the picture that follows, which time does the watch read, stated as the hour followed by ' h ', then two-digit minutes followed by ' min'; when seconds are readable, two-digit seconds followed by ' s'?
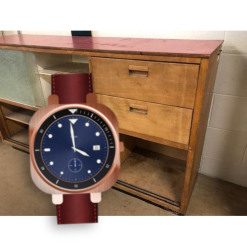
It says 3 h 59 min
